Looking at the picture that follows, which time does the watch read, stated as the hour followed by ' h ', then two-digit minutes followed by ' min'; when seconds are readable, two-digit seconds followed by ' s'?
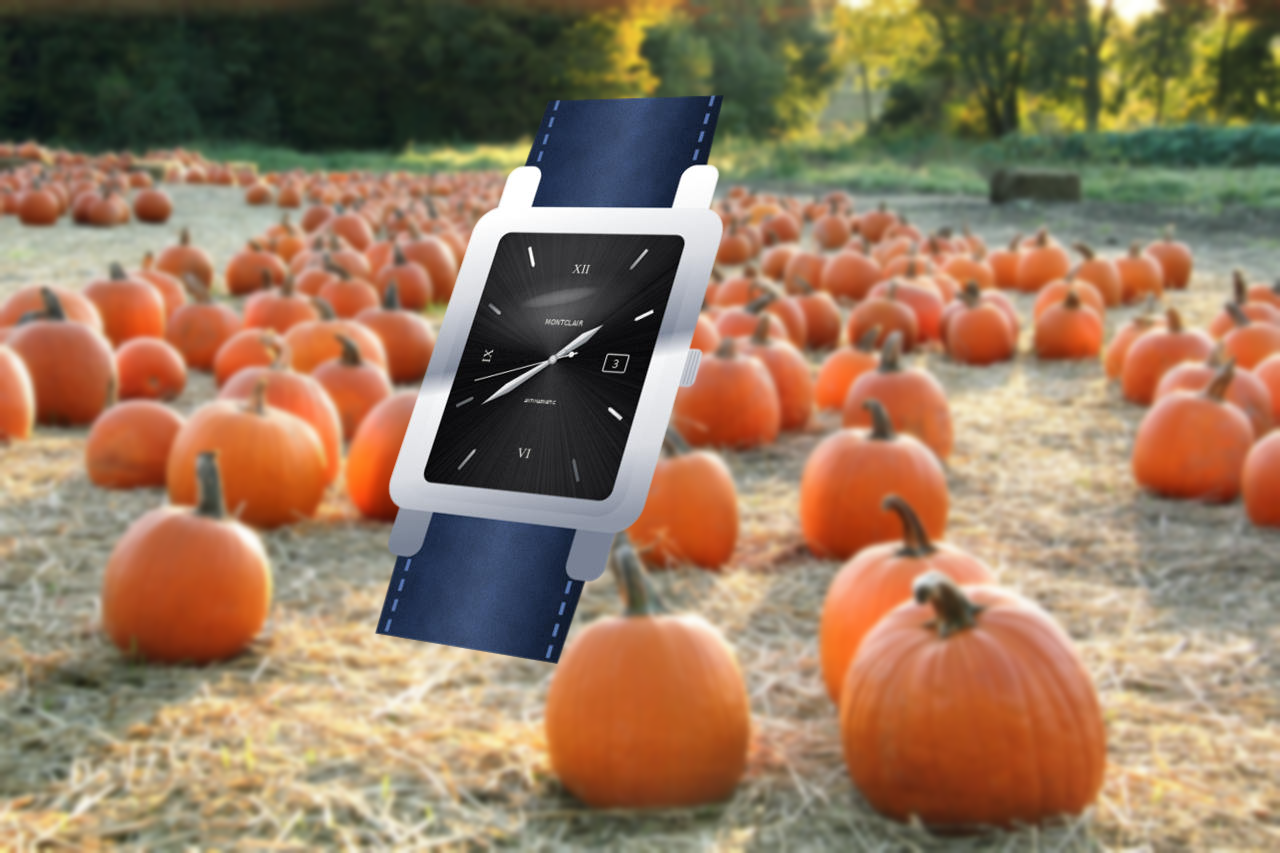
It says 1 h 38 min 42 s
